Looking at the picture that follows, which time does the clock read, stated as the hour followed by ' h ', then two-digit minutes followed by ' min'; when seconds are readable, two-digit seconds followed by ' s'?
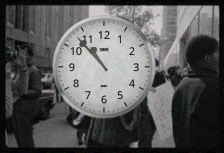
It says 10 h 53 min
